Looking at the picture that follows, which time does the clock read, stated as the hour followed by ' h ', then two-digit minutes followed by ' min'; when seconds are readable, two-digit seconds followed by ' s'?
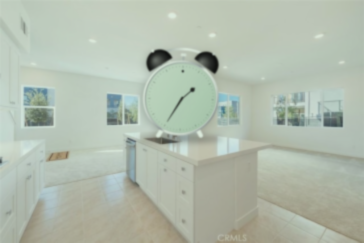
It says 1 h 35 min
